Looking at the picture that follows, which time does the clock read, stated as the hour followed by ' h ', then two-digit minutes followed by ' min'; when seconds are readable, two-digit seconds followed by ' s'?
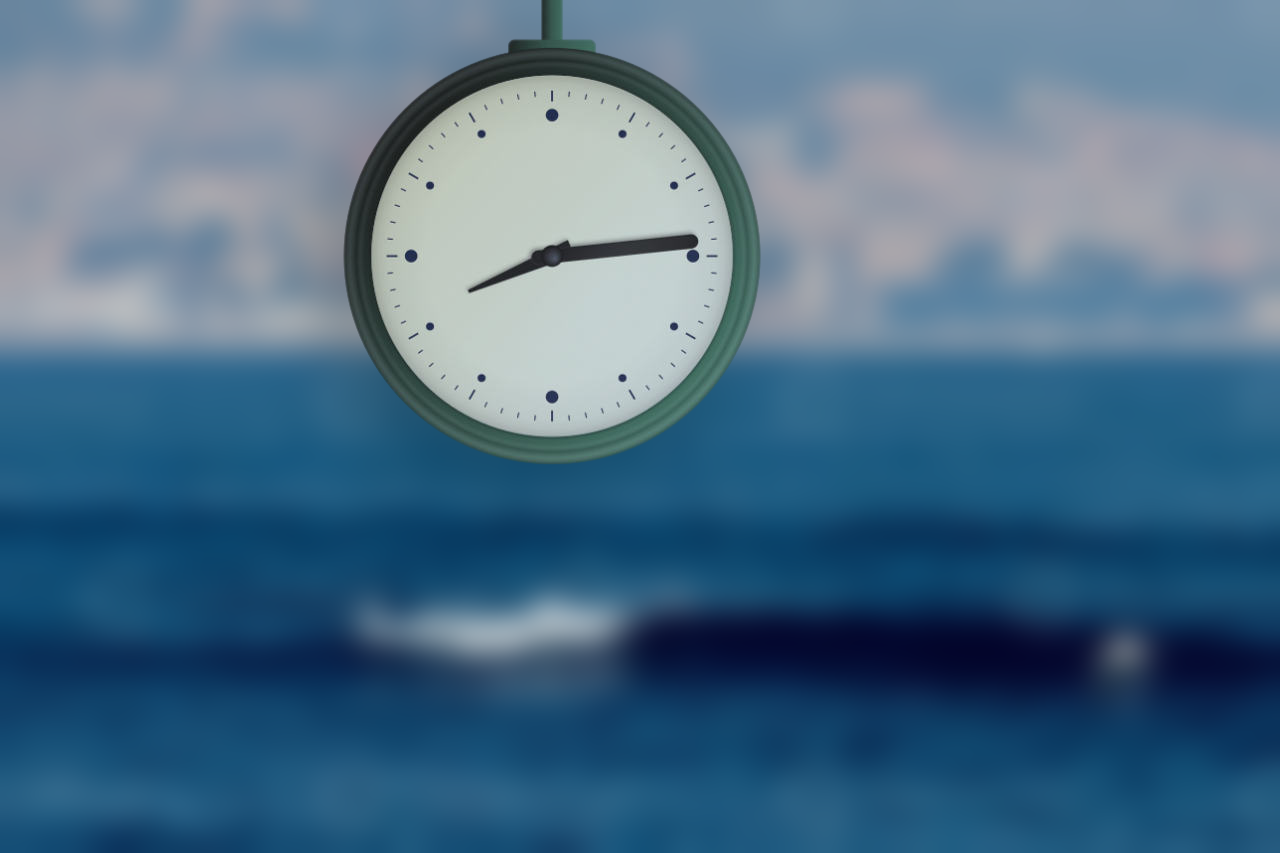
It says 8 h 14 min
